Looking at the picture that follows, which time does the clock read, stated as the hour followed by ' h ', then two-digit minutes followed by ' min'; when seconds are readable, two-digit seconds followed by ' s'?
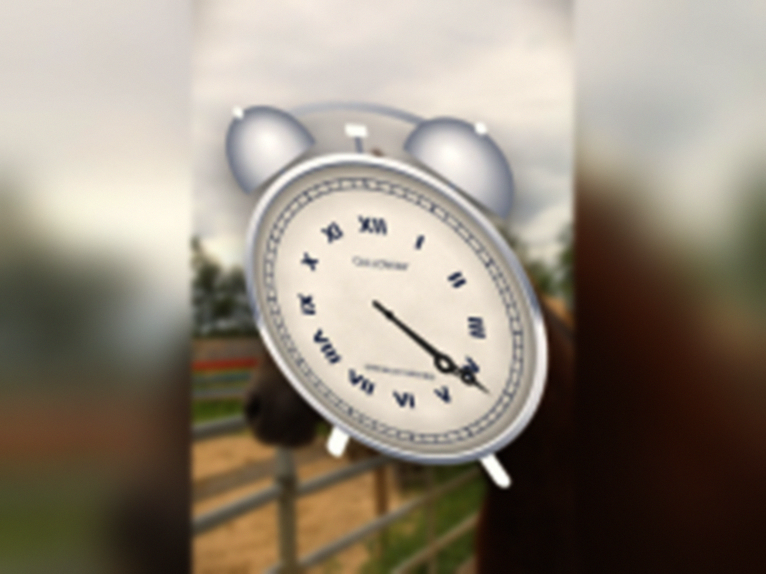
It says 4 h 21 min
